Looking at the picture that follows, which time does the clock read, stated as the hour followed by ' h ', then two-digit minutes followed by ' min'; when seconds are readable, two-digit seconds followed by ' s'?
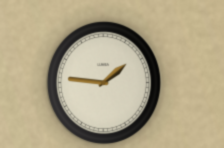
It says 1 h 46 min
